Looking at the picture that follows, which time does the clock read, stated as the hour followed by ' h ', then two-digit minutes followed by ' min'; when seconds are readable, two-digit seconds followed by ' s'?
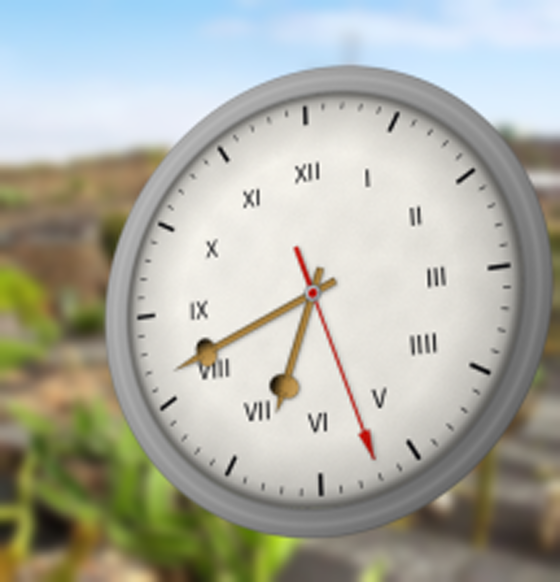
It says 6 h 41 min 27 s
